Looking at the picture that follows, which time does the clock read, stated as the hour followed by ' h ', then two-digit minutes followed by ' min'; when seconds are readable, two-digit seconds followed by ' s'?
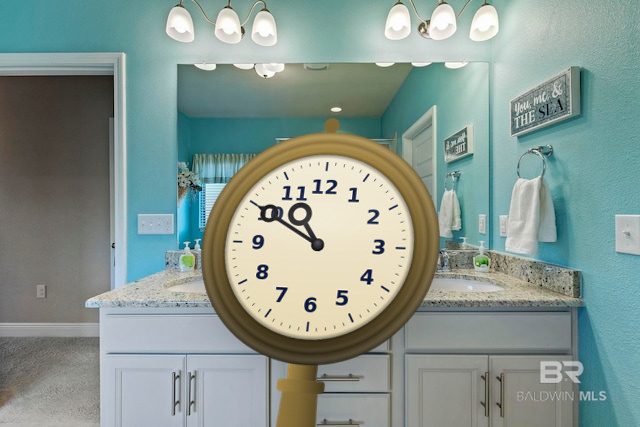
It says 10 h 50 min
